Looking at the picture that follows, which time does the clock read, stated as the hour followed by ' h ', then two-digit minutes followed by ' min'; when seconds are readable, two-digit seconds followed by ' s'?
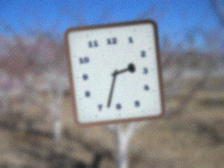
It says 2 h 33 min
